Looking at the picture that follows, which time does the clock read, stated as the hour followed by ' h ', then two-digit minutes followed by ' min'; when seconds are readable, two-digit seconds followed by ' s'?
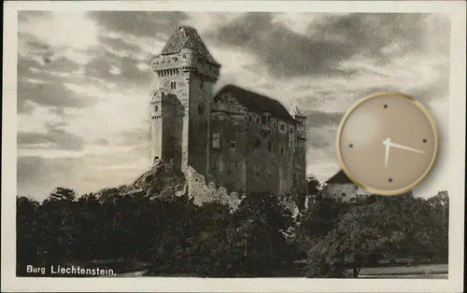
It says 6 h 18 min
